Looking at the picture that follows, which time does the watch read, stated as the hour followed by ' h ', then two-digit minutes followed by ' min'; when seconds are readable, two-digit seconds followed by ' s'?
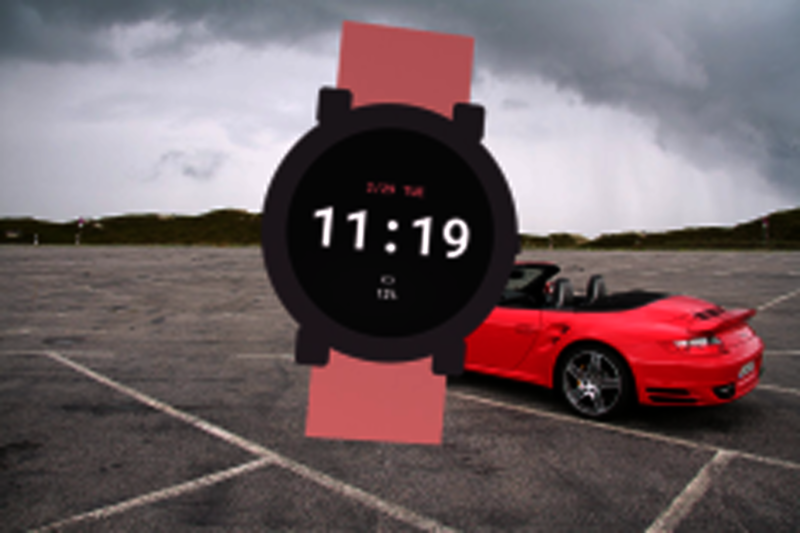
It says 11 h 19 min
